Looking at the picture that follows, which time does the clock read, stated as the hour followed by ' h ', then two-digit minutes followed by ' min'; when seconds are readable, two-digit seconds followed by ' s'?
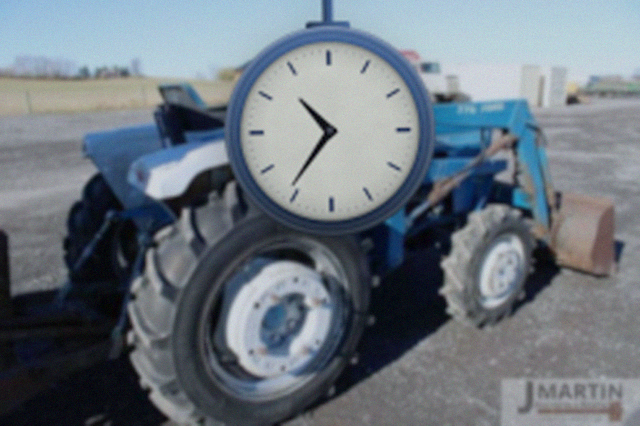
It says 10 h 36 min
